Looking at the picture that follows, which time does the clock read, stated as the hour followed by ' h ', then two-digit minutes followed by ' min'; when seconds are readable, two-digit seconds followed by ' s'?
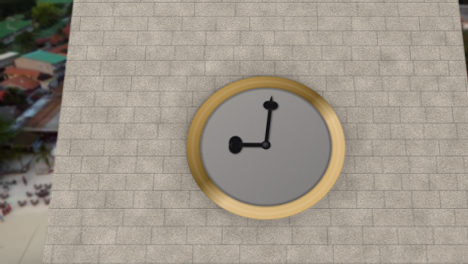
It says 9 h 01 min
